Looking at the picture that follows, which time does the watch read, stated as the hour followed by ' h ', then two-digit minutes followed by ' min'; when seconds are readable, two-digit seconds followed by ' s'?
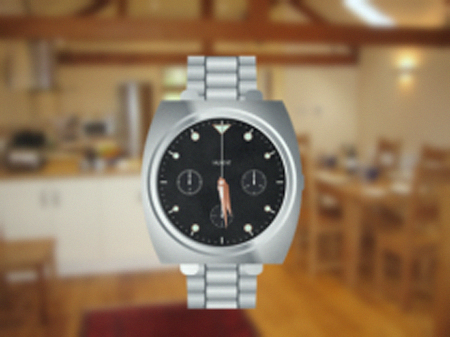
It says 5 h 29 min
